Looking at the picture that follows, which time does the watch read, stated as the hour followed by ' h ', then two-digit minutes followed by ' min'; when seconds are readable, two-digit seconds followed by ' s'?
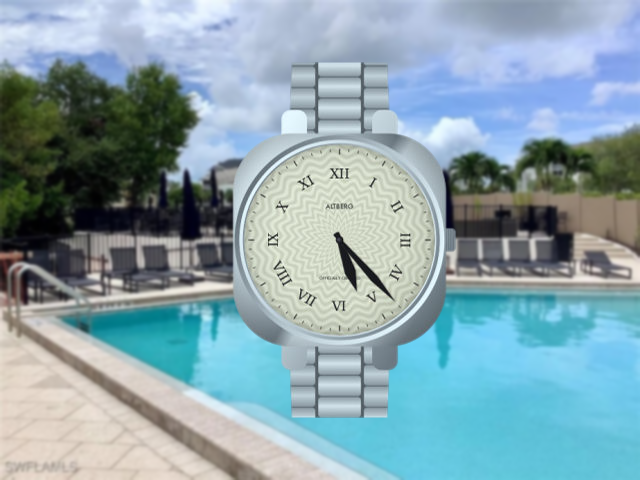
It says 5 h 23 min
